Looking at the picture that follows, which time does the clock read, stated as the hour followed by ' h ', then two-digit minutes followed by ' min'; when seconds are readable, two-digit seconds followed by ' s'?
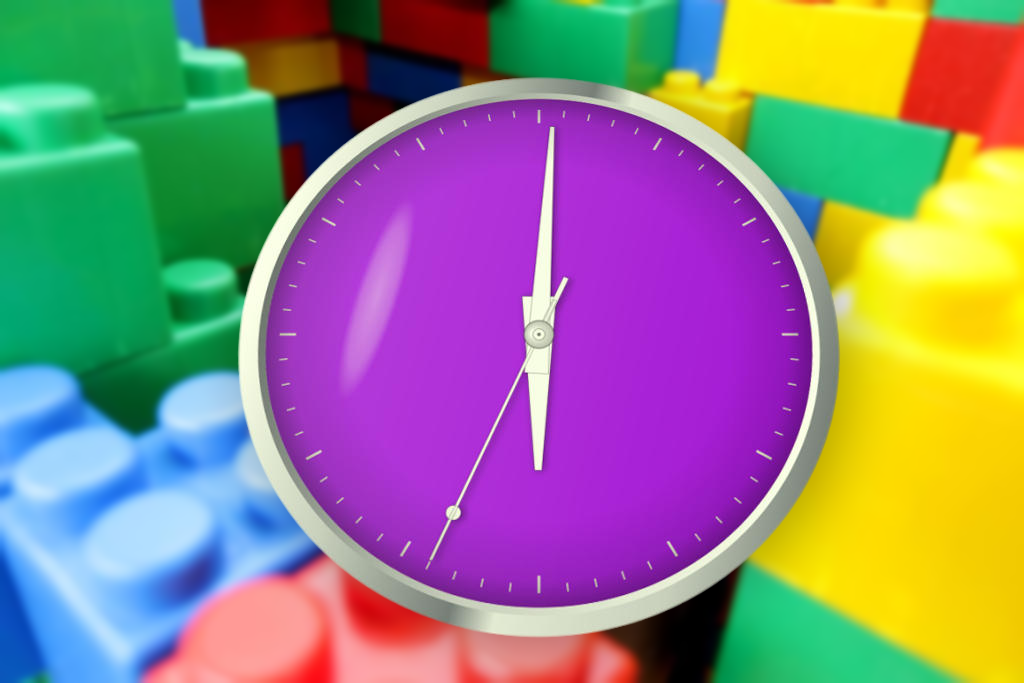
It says 6 h 00 min 34 s
